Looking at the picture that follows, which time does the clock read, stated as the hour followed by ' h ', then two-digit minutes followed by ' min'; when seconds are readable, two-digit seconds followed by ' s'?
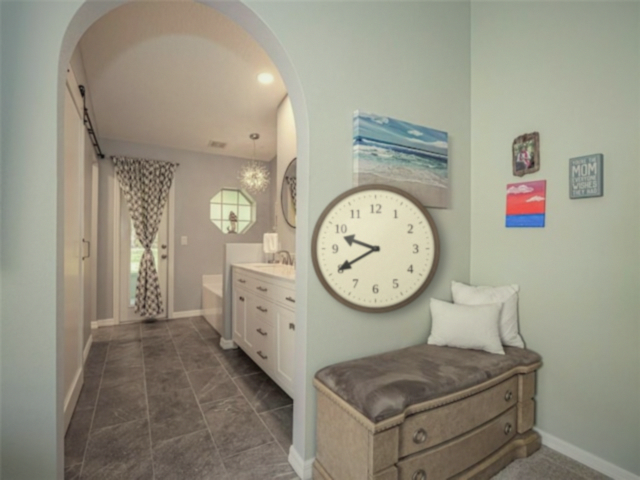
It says 9 h 40 min
